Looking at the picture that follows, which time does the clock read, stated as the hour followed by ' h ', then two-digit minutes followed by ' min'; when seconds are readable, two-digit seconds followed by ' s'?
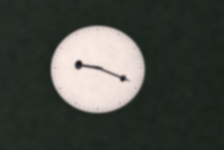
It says 9 h 19 min
